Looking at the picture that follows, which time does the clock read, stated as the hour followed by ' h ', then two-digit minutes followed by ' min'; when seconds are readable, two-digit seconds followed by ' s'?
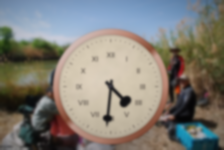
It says 4 h 31 min
